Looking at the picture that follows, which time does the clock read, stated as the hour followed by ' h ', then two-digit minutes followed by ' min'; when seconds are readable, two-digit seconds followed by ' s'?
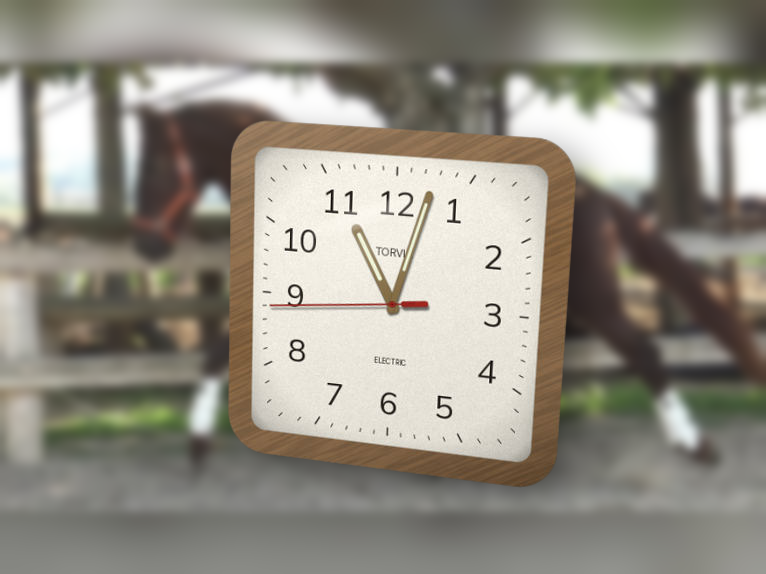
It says 11 h 02 min 44 s
